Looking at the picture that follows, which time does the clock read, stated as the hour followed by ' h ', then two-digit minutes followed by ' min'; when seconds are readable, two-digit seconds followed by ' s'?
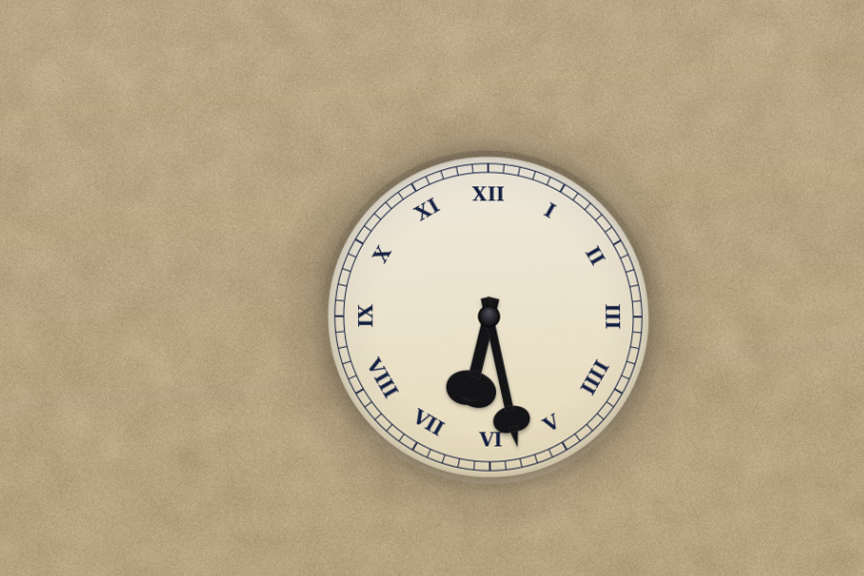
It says 6 h 28 min
